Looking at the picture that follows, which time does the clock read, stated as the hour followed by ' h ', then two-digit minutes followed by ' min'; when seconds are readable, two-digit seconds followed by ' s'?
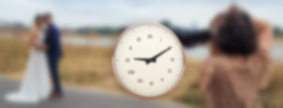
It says 9 h 10 min
